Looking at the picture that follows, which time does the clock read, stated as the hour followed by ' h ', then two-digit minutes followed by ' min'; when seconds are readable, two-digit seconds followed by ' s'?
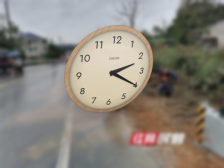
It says 2 h 20 min
